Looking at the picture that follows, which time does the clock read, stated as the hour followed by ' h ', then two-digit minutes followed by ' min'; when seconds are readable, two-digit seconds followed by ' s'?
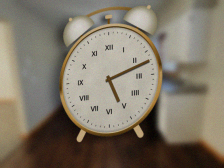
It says 5 h 12 min
